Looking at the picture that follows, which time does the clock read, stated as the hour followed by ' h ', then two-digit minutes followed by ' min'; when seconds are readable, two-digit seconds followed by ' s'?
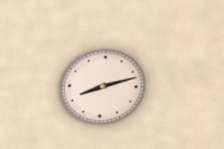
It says 8 h 12 min
